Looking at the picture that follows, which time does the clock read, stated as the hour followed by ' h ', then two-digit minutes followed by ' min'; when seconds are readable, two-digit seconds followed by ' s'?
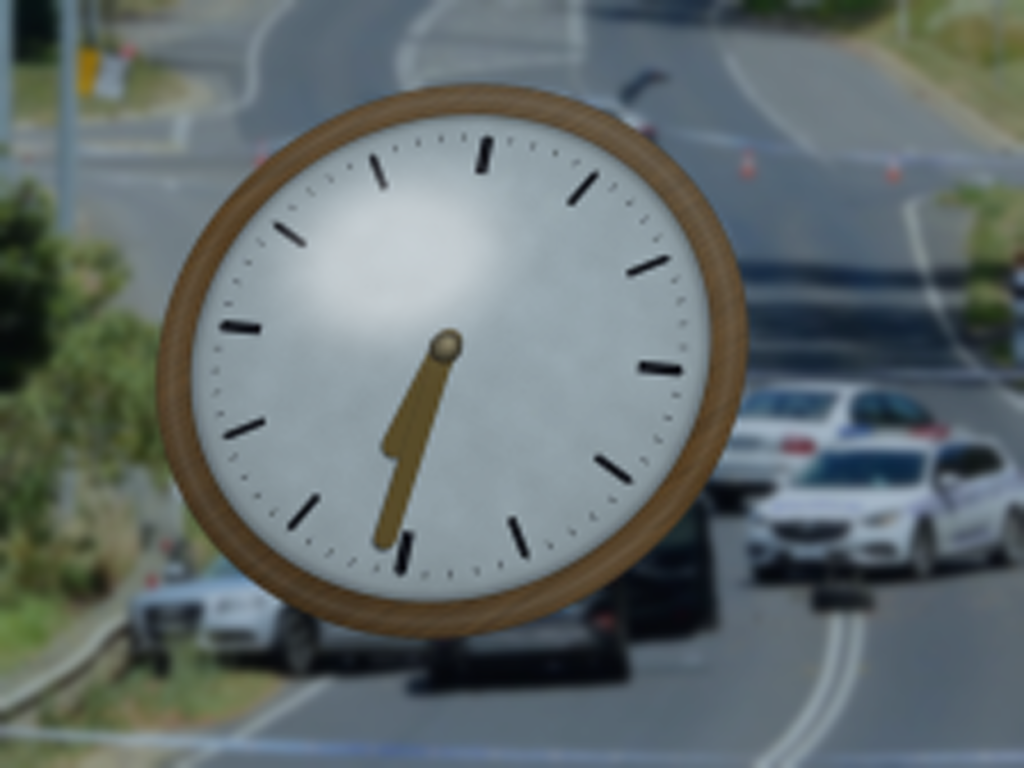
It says 6 h 31 min
